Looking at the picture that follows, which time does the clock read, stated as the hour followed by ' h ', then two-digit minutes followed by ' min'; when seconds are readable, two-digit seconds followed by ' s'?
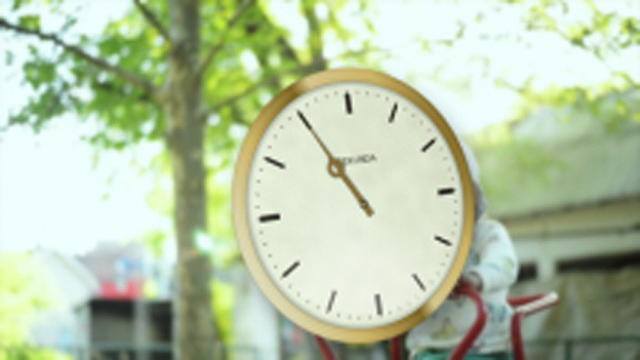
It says 10 h 55 min
